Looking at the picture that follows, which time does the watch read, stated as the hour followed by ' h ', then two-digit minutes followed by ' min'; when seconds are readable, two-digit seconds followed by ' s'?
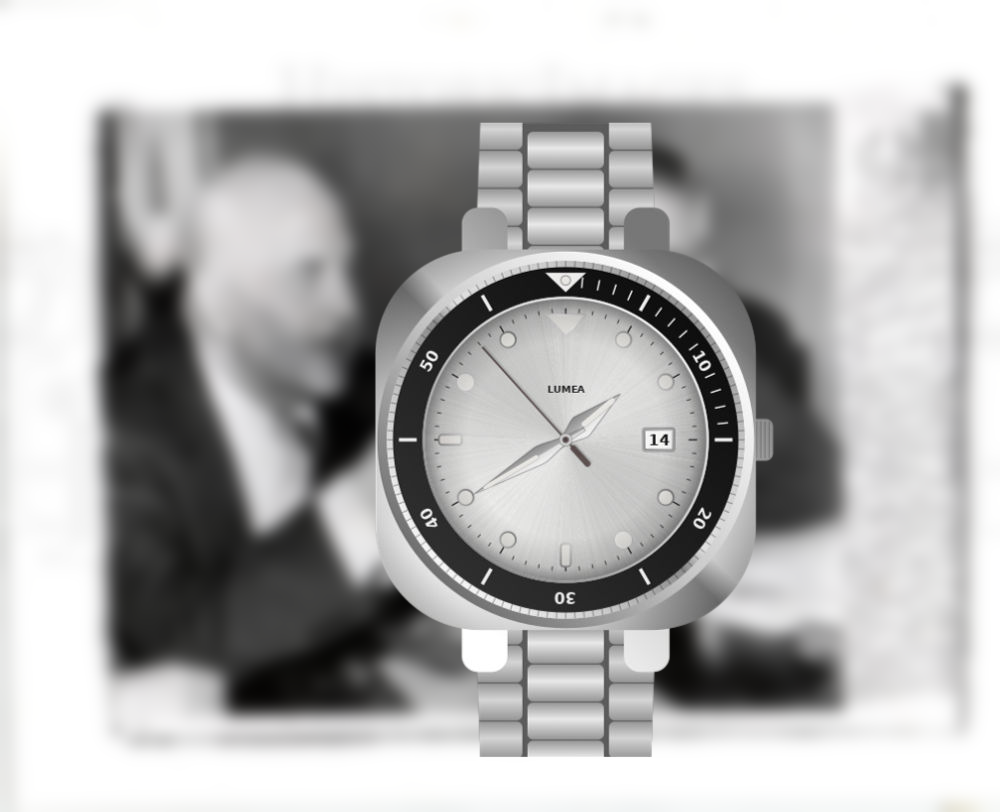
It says 1 h 39 min 53 s
